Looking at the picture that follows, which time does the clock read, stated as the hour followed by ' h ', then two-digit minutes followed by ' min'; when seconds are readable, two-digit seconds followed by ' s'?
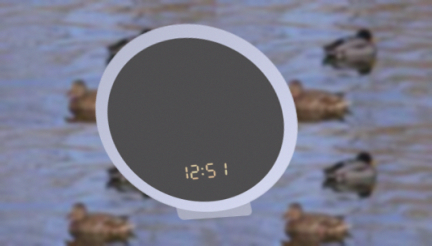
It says 12 h 51 min
